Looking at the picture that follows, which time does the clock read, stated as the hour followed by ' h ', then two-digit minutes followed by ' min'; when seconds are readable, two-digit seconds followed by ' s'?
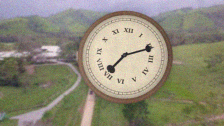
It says 7 h 11 min
